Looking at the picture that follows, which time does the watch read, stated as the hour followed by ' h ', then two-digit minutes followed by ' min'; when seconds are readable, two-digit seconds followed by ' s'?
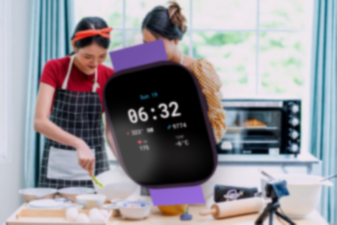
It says 6 h 32 min
